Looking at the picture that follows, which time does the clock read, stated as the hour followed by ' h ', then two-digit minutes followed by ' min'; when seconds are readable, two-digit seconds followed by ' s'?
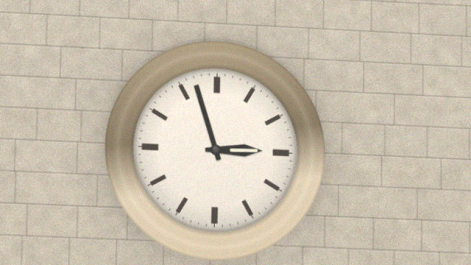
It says 2 h 57 min
